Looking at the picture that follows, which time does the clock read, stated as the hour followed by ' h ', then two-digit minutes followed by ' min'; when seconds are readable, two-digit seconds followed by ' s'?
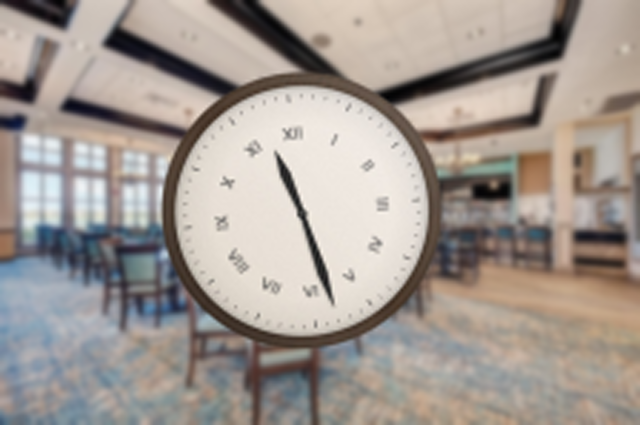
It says 11 h 28 min
